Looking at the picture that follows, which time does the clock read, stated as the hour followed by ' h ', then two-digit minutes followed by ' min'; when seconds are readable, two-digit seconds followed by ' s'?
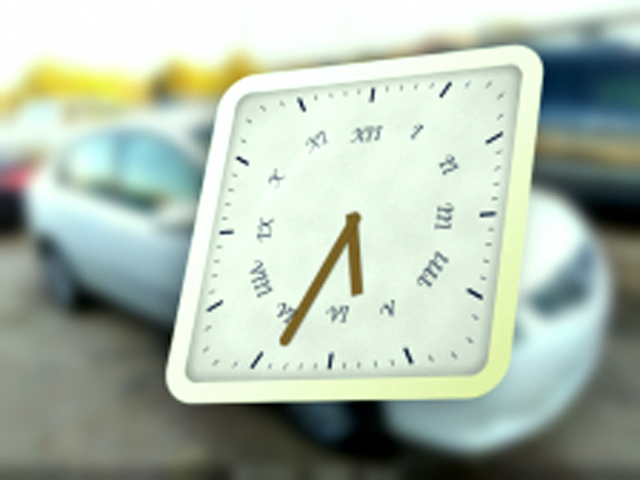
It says 5 h 34 min
